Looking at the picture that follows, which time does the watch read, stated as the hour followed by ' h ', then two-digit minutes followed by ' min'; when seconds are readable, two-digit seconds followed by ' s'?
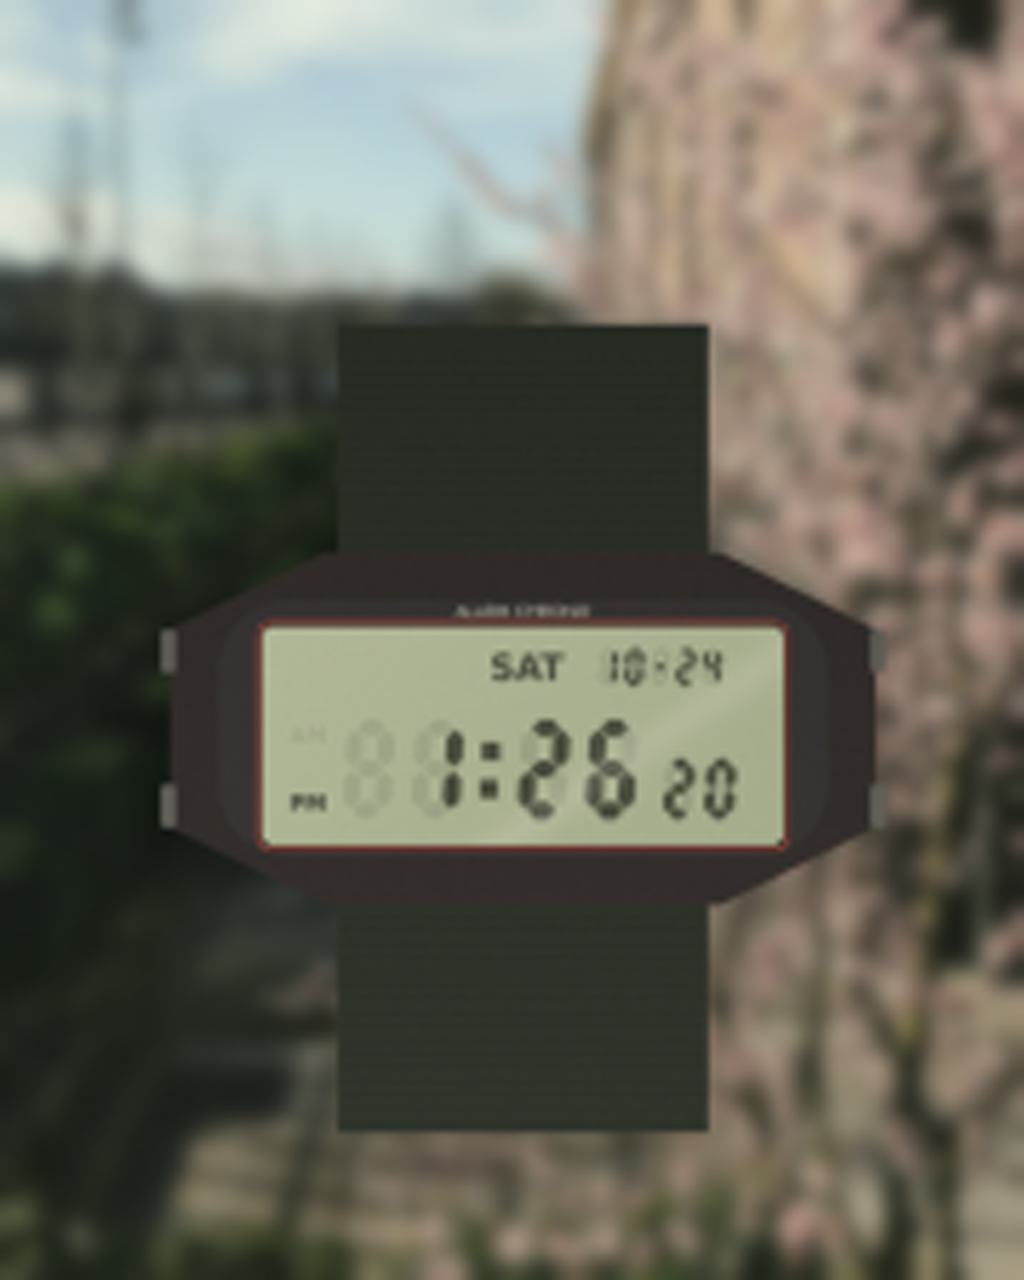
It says 1 h 26 min 20 s
